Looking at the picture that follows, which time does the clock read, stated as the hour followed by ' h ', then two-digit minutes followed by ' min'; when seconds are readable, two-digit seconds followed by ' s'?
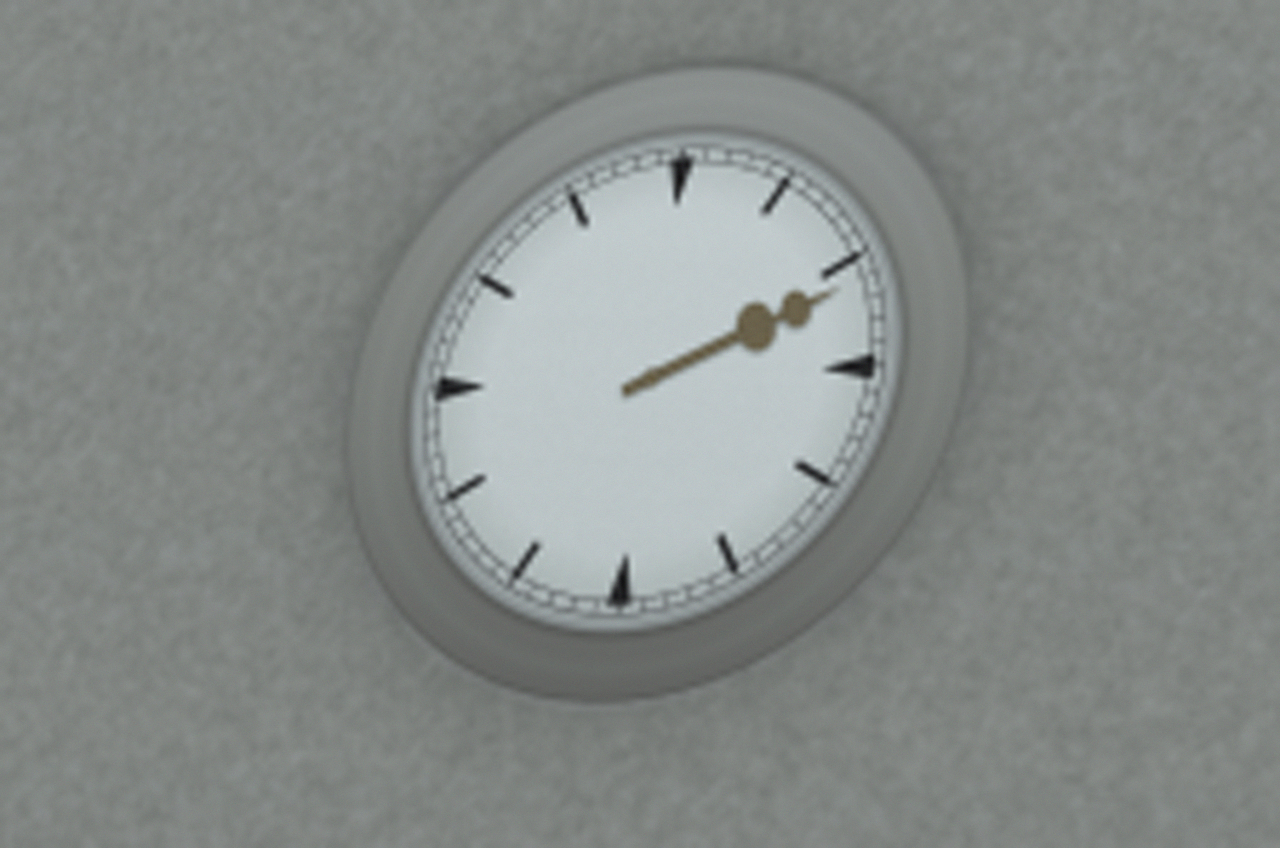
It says 2 h 11 min
